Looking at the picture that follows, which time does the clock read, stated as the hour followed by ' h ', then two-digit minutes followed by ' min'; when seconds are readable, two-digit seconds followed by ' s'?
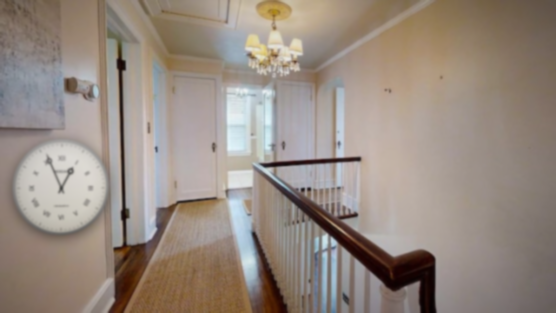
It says 12 h 56 min
